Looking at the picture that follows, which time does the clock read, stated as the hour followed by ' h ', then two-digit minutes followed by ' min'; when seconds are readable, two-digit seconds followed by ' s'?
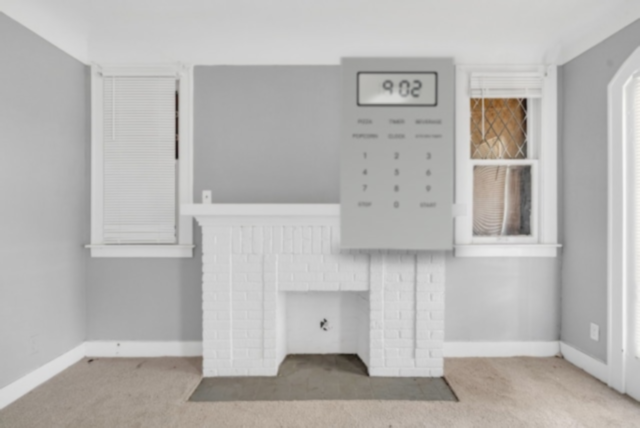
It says 9 h 02 min
